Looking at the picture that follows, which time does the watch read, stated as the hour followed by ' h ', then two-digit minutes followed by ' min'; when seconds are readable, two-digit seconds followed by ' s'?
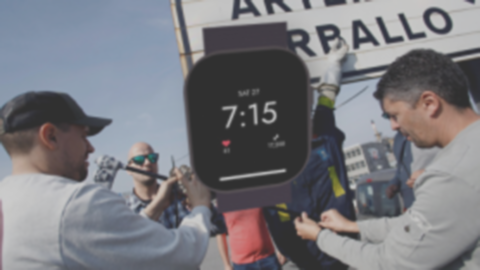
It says 7 h 15 min
